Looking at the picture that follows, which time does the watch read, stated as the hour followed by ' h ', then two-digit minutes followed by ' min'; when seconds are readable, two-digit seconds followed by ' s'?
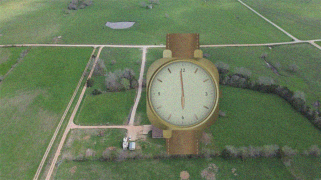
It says 5 h 59 min
